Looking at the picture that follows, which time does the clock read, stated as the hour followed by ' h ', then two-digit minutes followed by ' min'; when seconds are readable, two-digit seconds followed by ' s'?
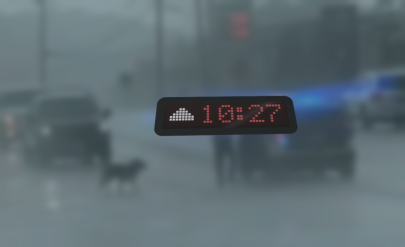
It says 10 h 27 min
